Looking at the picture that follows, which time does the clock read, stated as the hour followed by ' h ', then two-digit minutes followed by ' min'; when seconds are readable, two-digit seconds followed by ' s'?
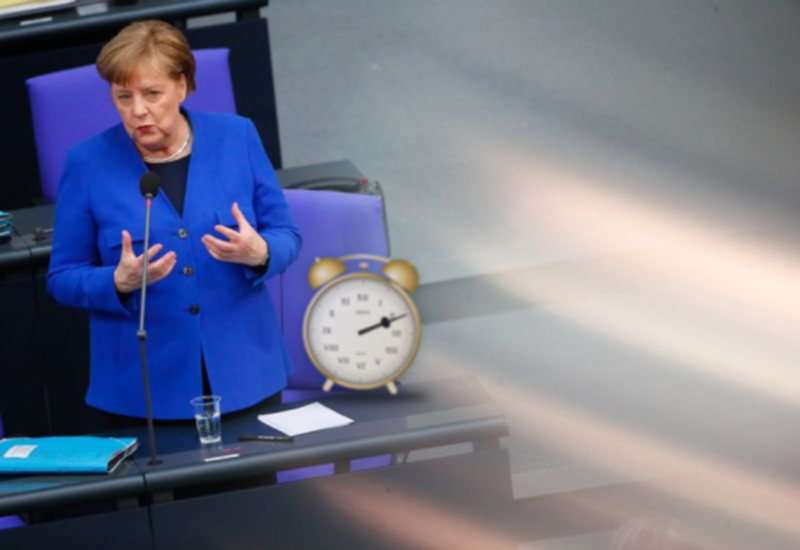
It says 2 h 11 min
